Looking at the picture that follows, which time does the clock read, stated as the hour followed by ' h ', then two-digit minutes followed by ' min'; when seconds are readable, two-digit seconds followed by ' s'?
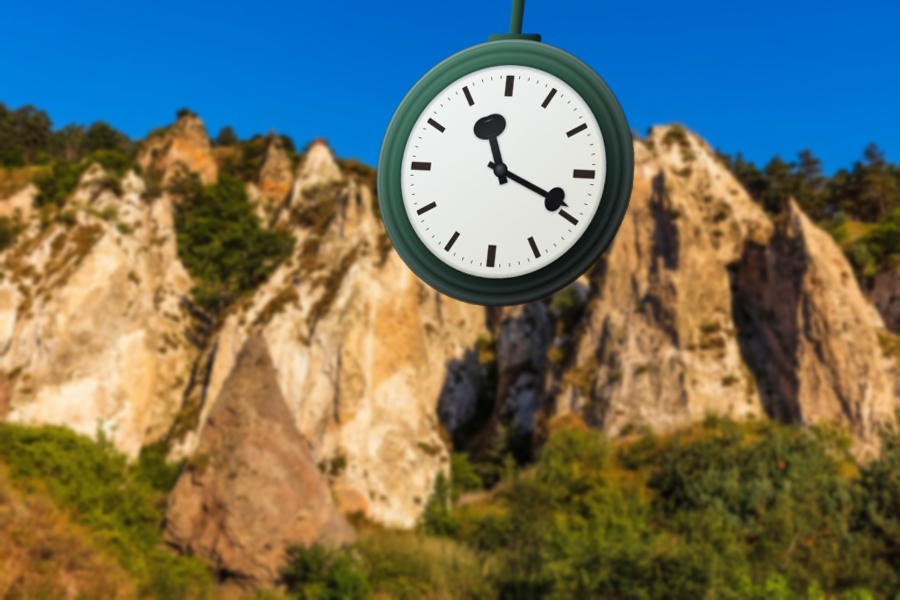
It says 11 h 19 min
